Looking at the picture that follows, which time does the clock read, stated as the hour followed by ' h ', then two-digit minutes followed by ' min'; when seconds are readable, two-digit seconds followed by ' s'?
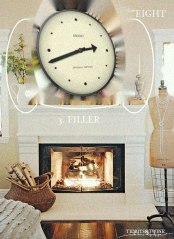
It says 2 h 42 min
